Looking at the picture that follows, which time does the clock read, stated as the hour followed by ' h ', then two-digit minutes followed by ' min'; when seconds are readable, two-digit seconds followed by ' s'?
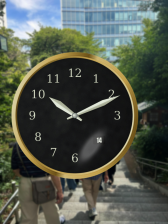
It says 10 h 11 min
